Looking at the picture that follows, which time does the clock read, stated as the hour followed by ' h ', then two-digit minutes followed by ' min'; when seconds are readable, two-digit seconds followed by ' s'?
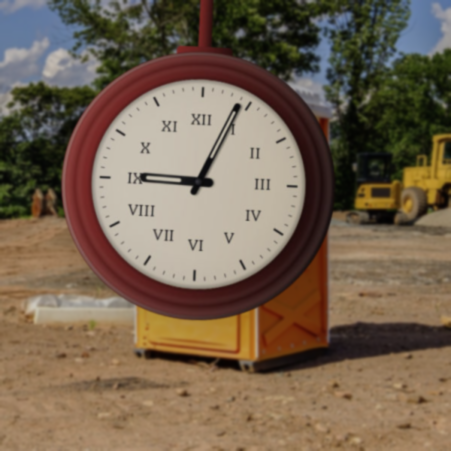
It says 9 h 04 min
